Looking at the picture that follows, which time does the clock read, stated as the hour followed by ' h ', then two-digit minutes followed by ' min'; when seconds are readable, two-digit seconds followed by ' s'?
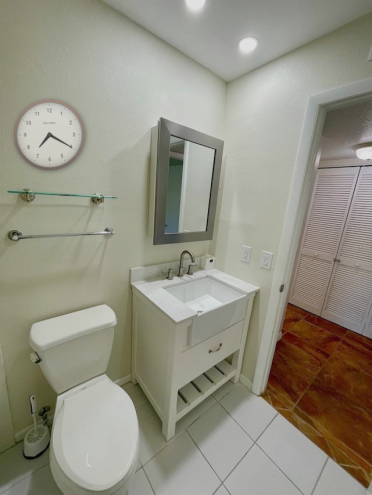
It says 7 h 20 min
